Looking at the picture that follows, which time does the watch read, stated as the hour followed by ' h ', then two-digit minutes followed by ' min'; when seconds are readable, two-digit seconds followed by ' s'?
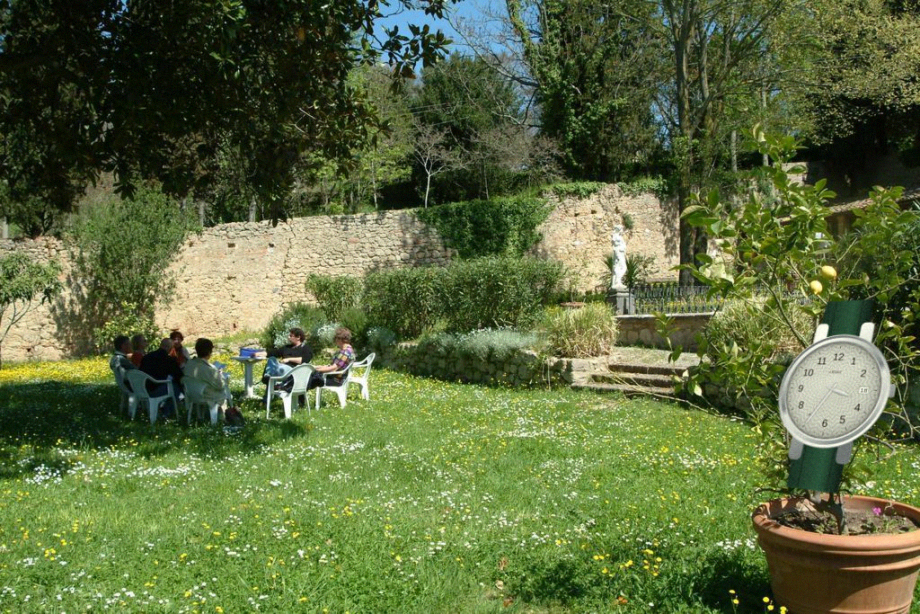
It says 3 h 35 min
